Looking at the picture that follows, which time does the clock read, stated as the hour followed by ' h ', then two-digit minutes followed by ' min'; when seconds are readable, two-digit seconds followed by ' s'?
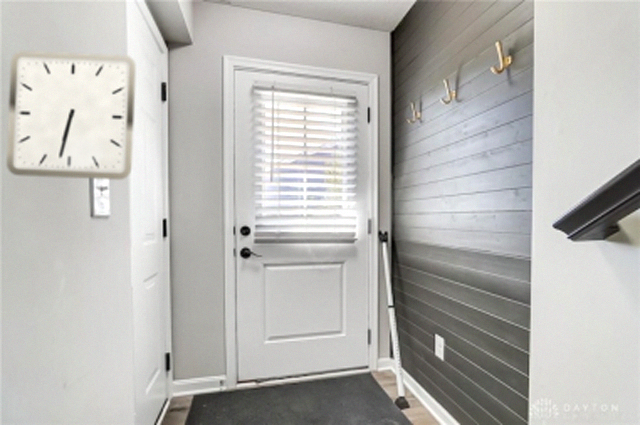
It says 6 h 32 min
